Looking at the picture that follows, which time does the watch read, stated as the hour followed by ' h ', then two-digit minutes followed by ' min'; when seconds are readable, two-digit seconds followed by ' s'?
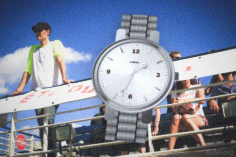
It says 1 h 33 min
